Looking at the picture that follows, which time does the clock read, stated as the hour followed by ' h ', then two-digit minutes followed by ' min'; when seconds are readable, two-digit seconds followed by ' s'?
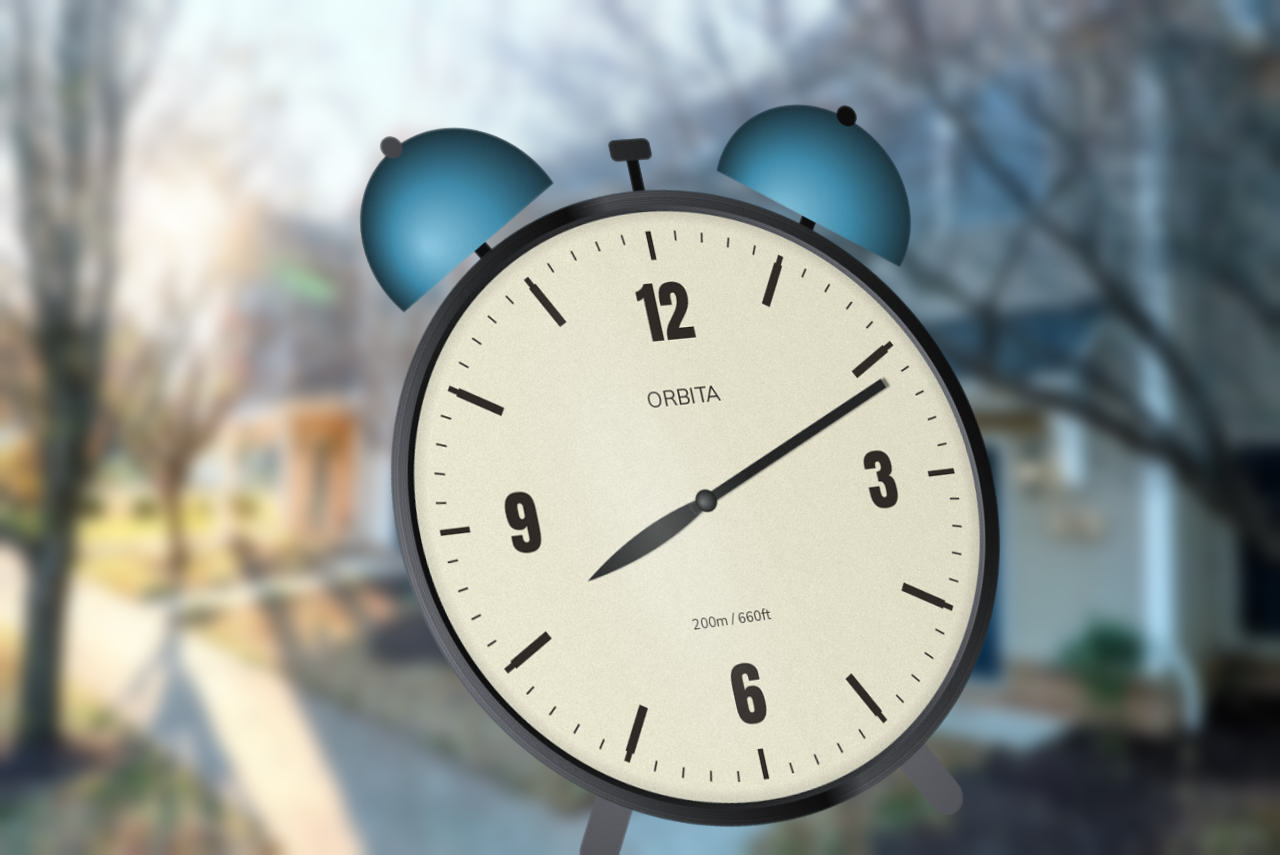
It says 8 h 11 min
